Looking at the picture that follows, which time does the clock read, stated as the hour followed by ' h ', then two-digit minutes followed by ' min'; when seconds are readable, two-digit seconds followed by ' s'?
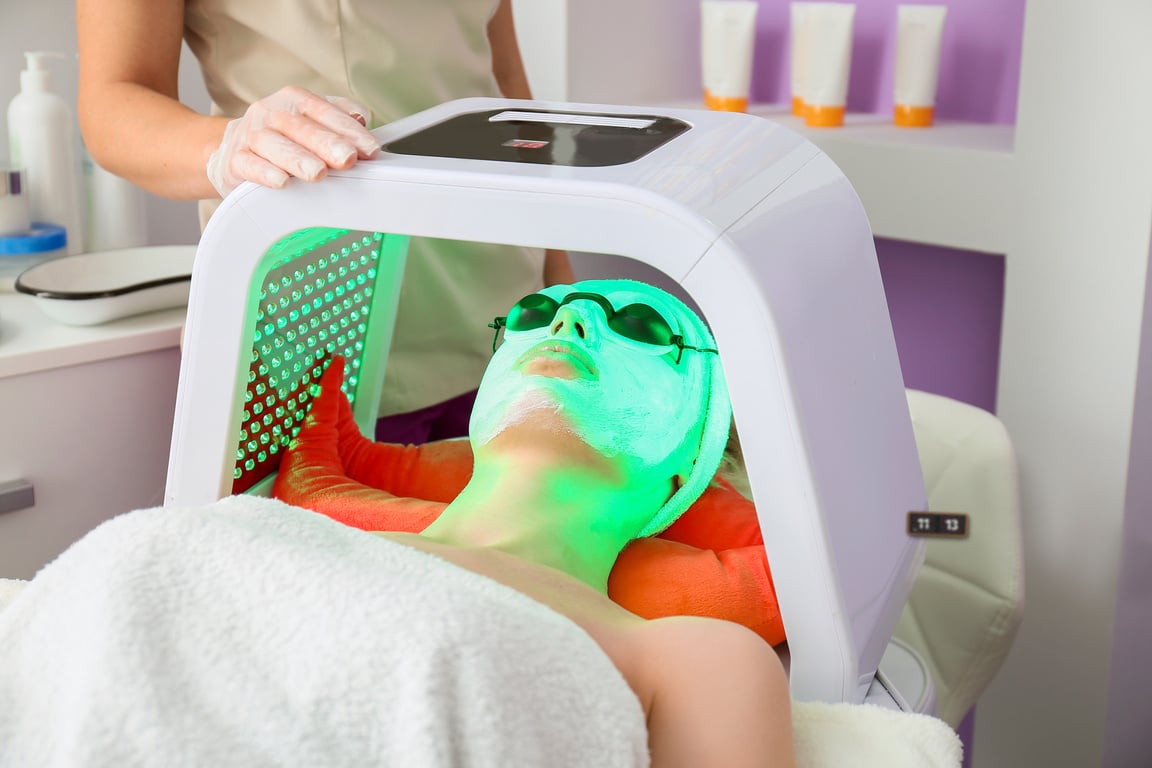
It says 11 h 13 min
